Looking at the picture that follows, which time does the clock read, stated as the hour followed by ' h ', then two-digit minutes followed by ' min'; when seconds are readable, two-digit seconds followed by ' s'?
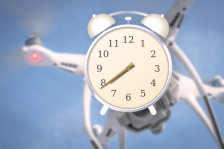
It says 7 h 39 min
